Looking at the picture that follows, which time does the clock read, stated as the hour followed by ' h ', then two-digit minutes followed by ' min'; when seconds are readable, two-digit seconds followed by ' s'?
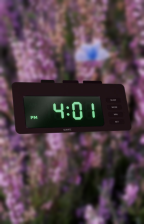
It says 4 h 01 min
